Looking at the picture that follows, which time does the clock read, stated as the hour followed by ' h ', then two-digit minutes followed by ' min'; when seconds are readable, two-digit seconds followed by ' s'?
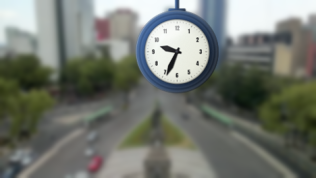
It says 9 h 34 min
